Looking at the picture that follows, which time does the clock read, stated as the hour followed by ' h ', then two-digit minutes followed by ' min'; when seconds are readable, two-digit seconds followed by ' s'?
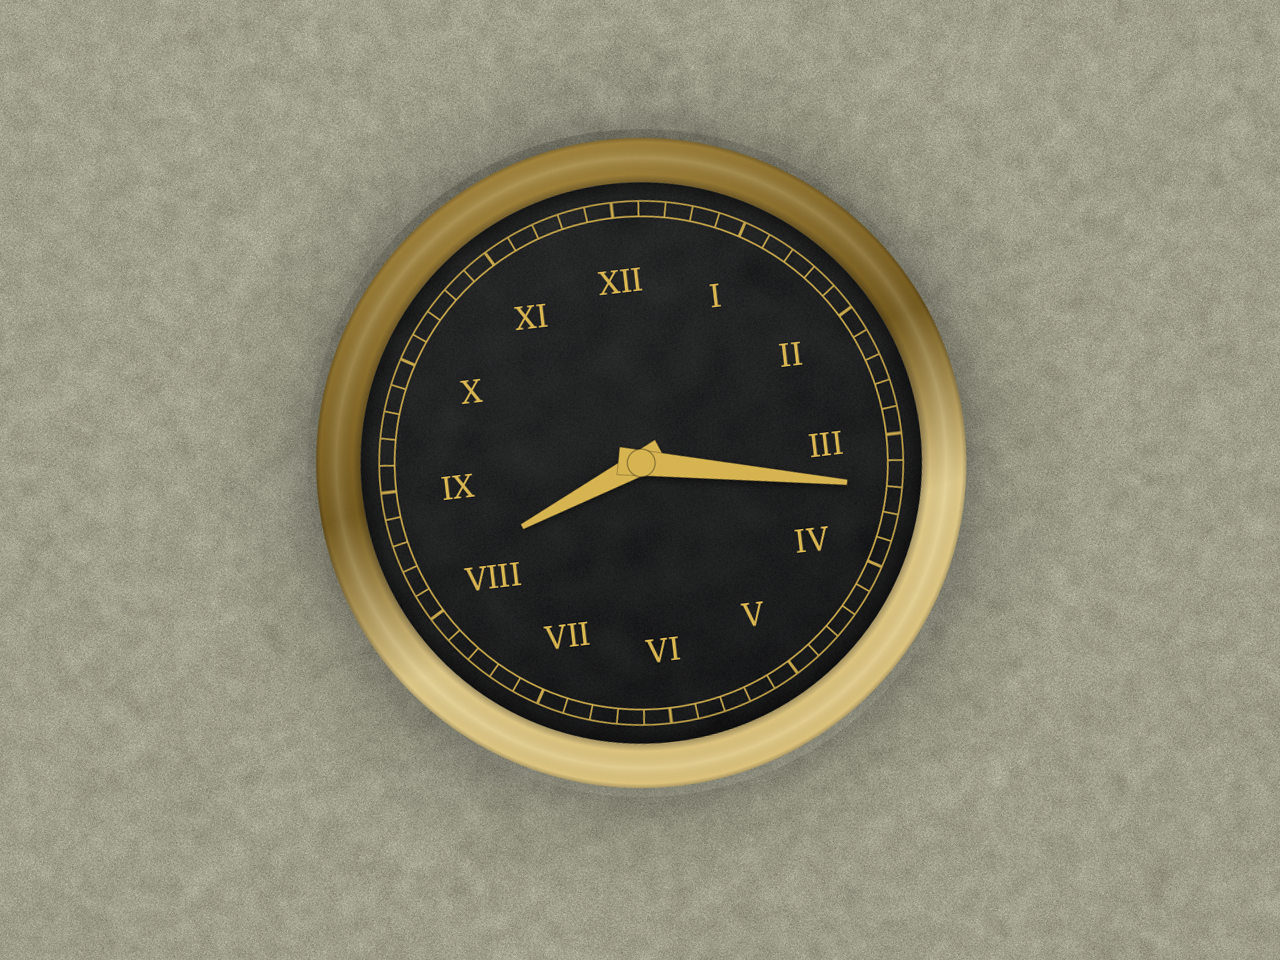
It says 8 h 17 min
